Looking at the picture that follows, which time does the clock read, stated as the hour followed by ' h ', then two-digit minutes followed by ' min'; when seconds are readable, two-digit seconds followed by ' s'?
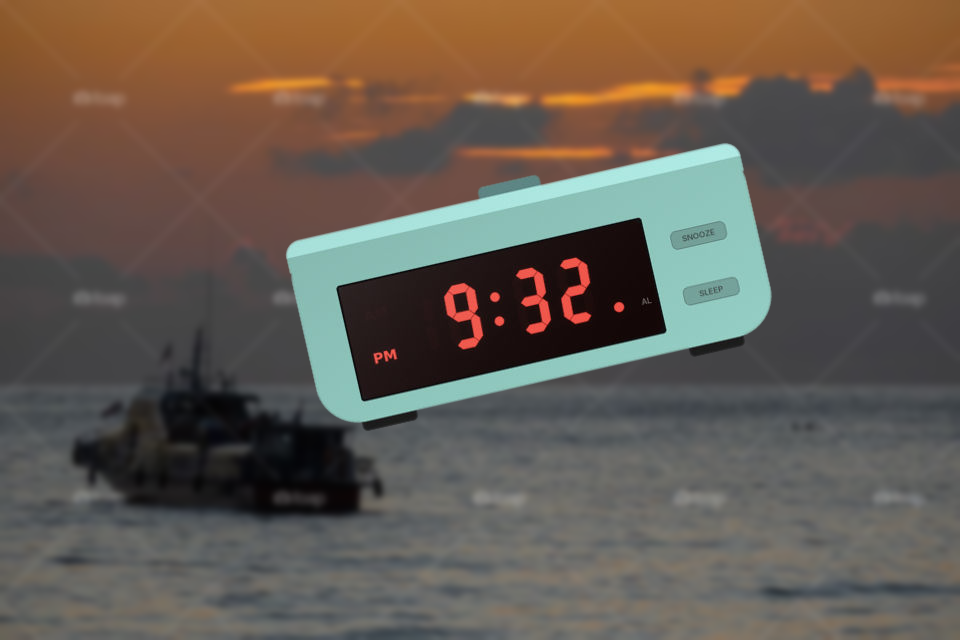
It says 9 h 32 min
